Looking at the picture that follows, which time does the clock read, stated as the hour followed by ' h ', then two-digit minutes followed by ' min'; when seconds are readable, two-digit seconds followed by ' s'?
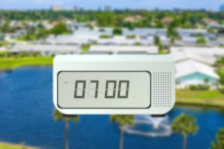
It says 7 h 00 min
